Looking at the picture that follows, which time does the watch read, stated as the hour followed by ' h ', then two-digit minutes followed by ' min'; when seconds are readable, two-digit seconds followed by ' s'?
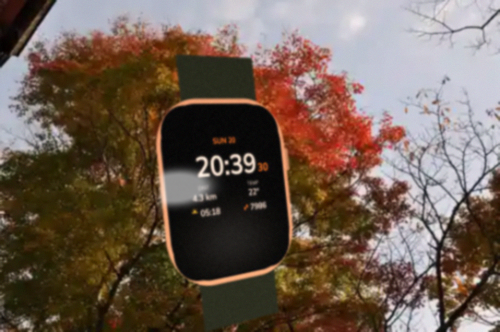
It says 20 h 39 min
